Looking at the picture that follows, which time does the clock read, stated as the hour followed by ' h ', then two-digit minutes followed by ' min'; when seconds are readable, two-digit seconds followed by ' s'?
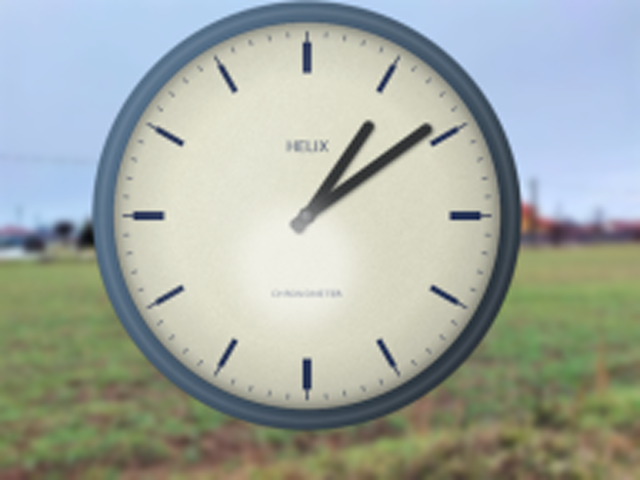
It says 1 h 09 min
